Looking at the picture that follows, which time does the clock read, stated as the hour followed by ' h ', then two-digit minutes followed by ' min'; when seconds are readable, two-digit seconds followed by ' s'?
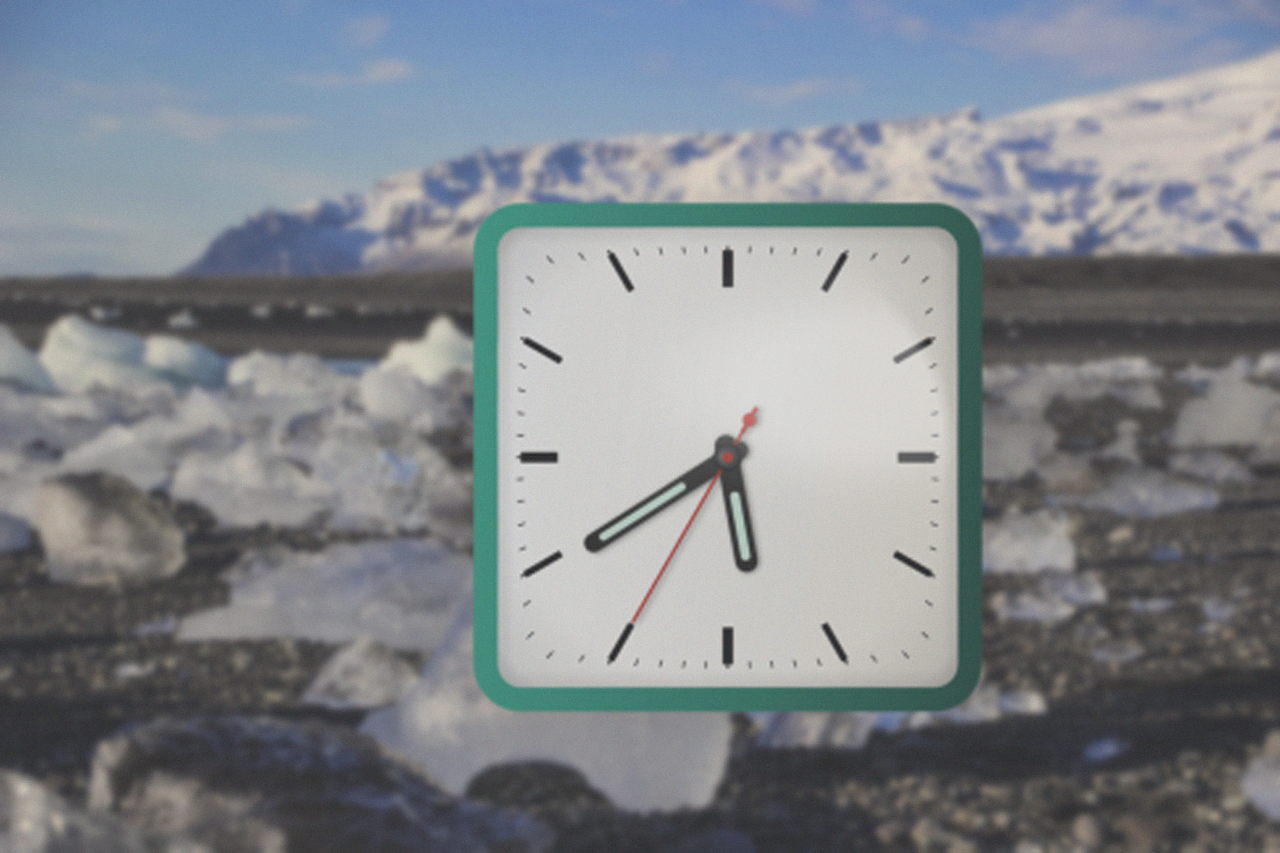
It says 5 h 39 min 35 s
